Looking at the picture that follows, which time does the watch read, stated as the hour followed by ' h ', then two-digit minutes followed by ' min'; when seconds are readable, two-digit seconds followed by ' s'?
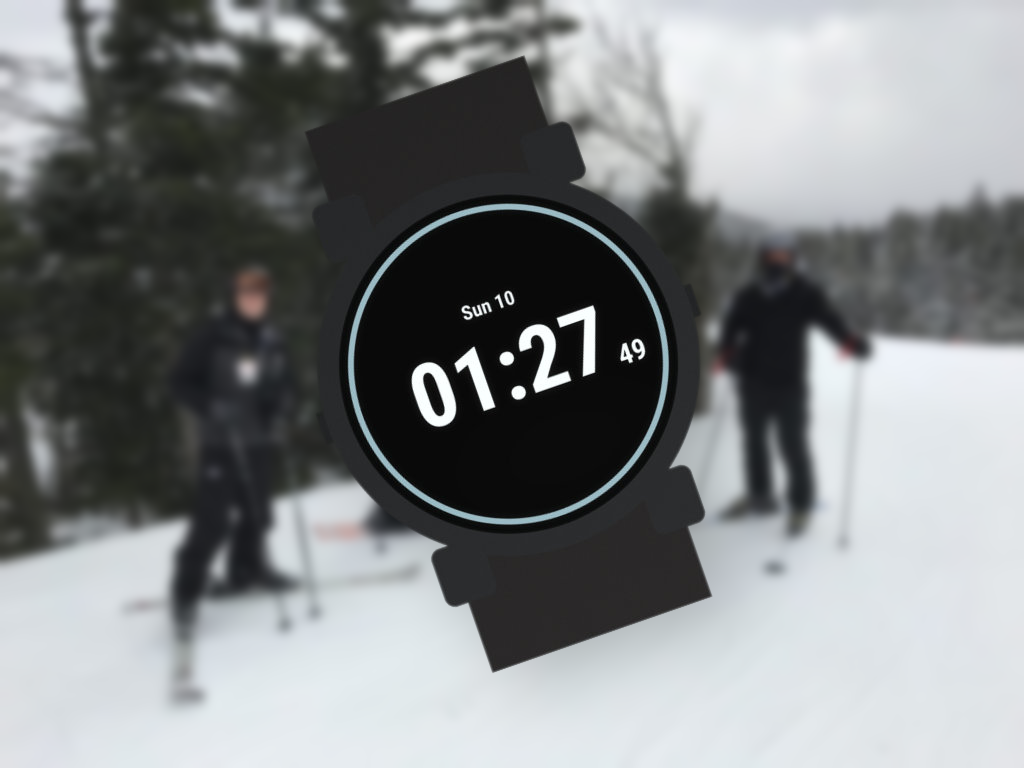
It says 1 h 27 min 49 s
